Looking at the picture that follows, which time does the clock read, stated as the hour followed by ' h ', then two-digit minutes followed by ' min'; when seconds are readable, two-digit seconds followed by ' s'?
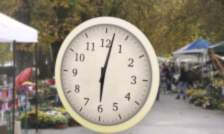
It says 6 h 02 min
